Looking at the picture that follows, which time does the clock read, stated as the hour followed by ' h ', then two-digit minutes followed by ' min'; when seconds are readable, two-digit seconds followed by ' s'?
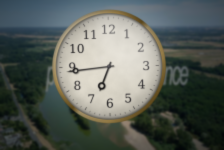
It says 6 h 44 min
